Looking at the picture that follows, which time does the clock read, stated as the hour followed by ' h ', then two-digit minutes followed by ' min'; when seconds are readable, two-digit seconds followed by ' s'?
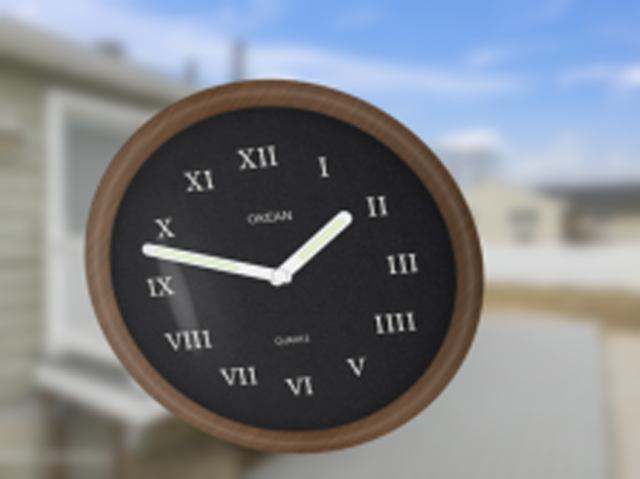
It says 1 h 48 min
